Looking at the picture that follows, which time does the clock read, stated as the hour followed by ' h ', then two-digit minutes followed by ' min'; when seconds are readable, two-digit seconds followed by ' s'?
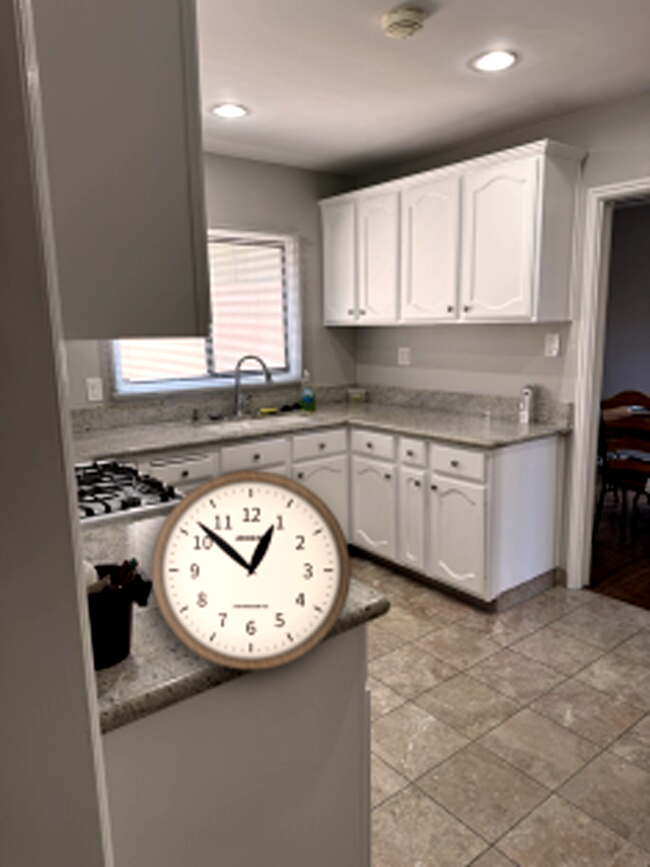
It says 12 h 52 min
